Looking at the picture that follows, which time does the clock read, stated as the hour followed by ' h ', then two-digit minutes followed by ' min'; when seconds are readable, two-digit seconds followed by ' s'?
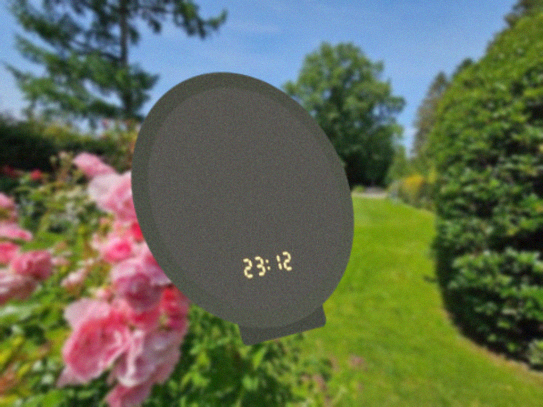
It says 23 h 12 min
